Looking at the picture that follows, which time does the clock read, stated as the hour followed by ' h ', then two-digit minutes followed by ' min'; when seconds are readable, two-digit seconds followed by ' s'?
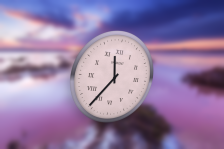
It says 11 h 36 min
